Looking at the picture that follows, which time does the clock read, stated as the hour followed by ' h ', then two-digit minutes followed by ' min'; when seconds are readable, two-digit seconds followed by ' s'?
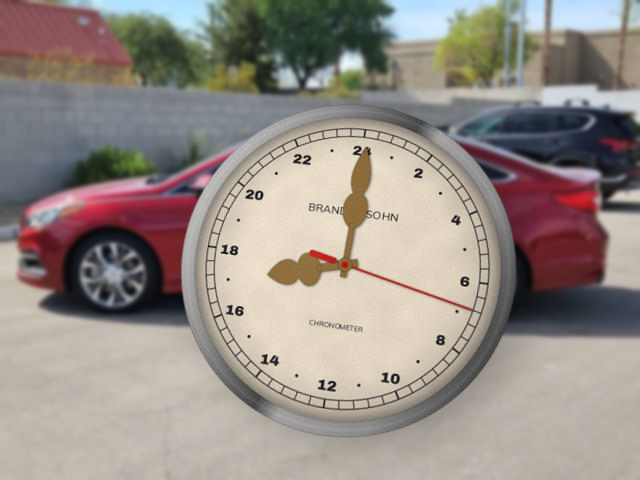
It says 17 h 00 min 17 s
